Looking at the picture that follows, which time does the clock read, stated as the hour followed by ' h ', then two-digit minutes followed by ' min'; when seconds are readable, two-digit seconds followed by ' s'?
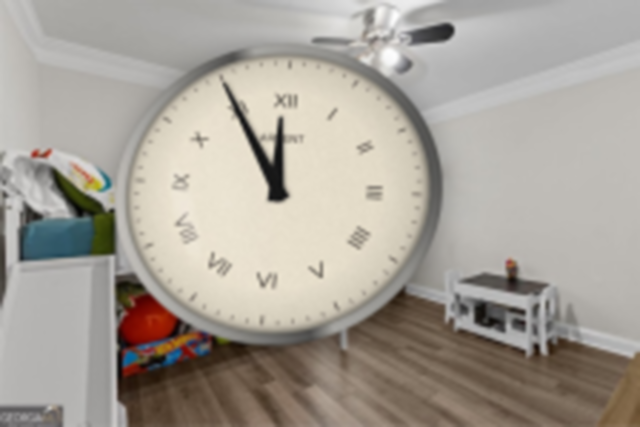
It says 11 h 55 min
